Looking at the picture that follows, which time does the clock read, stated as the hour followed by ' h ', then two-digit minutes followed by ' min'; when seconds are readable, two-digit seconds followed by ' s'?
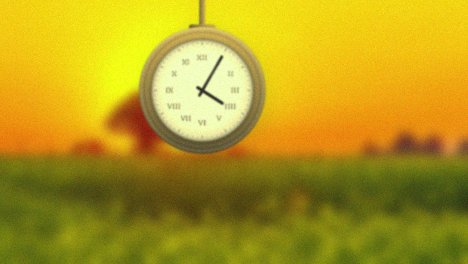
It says 4 h 05 min
